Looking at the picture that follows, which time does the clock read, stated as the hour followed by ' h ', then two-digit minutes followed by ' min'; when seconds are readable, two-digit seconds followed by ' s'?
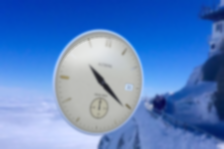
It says 10 h 21 min
